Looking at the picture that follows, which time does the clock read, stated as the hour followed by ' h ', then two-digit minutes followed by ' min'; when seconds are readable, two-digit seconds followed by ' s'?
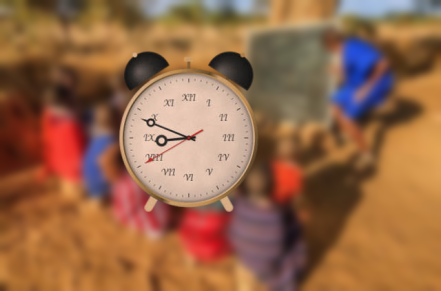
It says 8 h 48 min 40 s
